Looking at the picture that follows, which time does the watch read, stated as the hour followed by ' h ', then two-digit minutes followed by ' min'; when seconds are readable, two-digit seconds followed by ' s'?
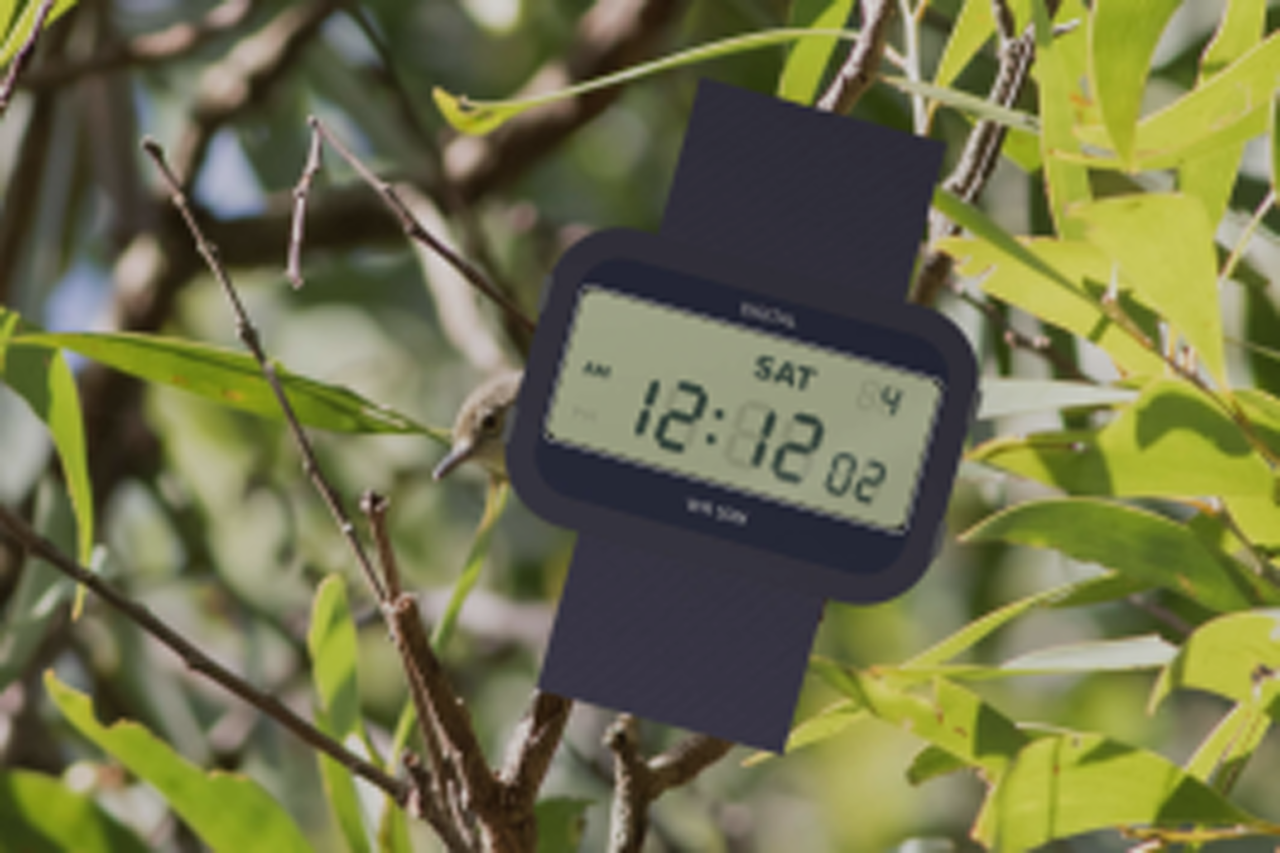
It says 12 h 12 min 02 s
